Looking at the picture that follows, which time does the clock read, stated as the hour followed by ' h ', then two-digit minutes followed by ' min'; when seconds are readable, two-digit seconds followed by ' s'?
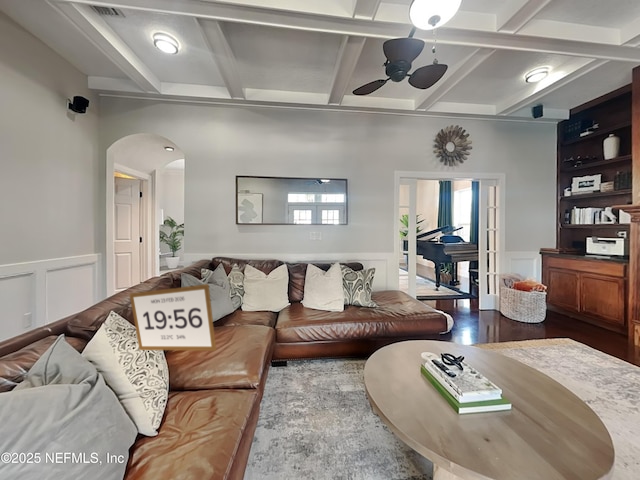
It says 19 h 56 min
